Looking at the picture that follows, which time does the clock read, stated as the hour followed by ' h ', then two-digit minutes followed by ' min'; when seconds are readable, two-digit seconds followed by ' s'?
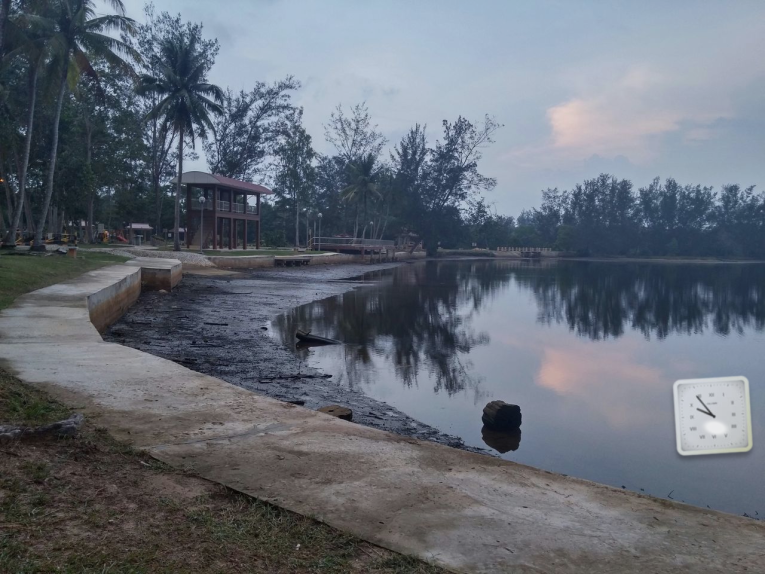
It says 9 h 54 min
